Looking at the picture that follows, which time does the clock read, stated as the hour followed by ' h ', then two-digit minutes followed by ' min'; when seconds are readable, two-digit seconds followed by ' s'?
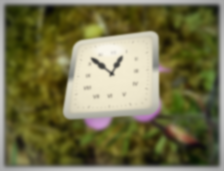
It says 12 h 52 min
